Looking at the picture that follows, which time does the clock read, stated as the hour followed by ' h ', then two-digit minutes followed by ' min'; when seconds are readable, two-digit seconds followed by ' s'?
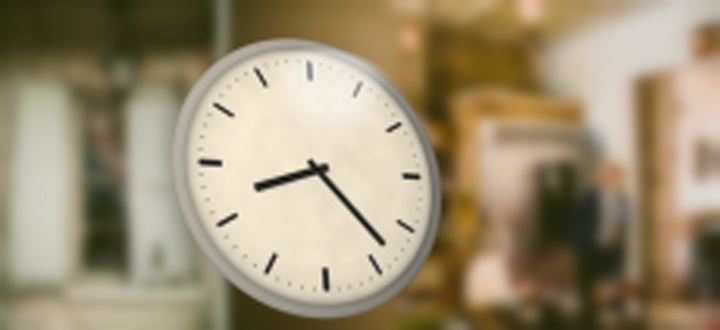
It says 8 h 23 min
